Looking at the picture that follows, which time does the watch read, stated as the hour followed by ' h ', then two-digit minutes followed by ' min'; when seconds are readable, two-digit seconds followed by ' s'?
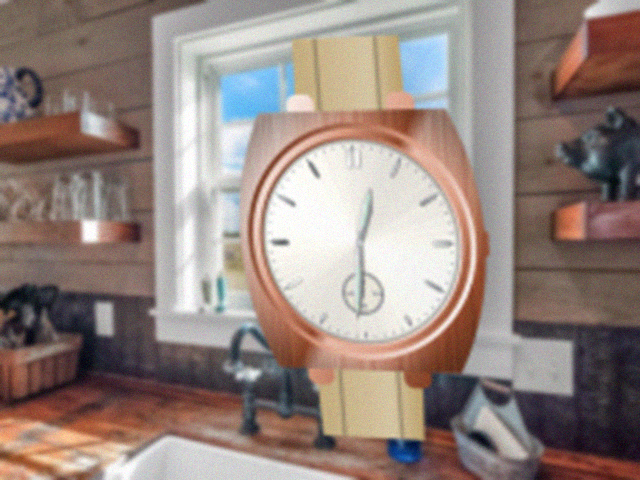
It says 12 h 31 min
